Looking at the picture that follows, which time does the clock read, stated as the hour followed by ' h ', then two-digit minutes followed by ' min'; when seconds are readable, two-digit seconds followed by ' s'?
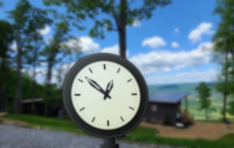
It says 12 h 52 min
